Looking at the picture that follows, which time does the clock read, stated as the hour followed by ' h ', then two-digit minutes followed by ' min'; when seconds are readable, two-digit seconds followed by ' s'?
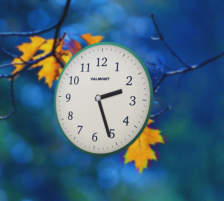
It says 2 h 26 min
